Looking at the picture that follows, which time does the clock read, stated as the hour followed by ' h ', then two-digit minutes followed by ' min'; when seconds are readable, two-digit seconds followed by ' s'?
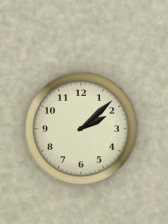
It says 2 h 08 min
